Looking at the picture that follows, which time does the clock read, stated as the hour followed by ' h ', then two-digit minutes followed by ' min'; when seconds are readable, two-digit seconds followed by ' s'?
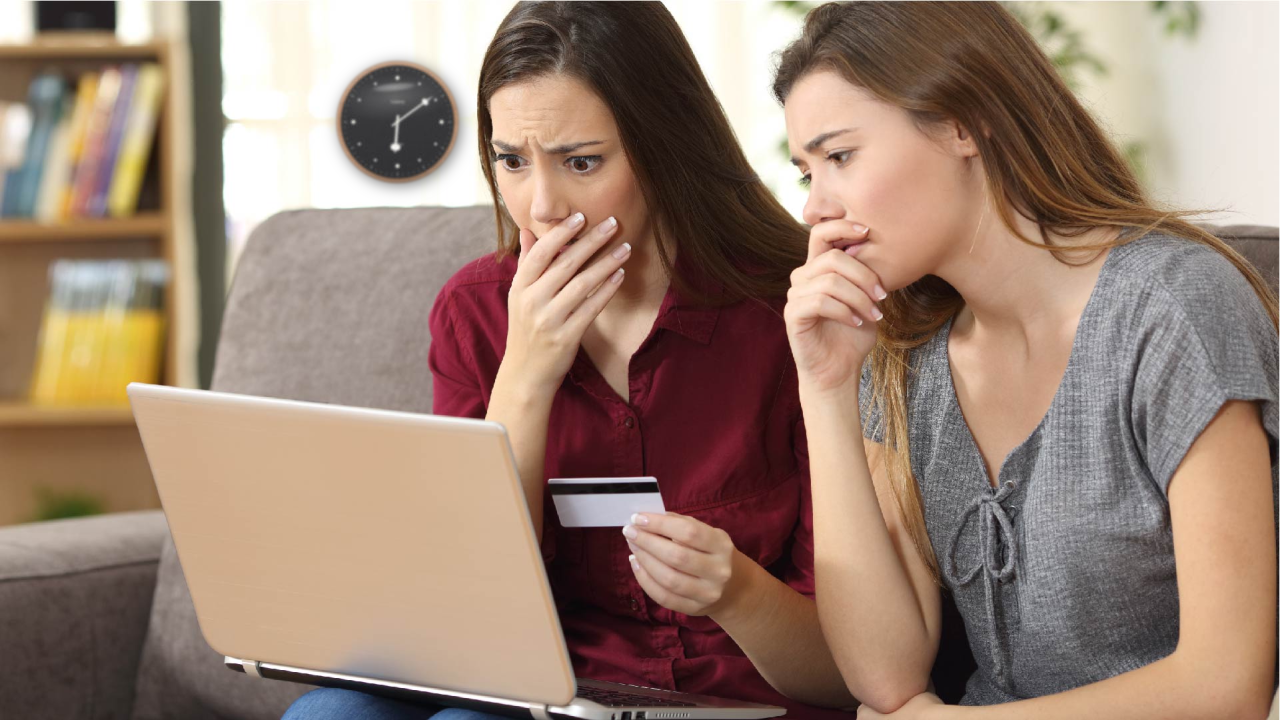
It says 6 h 09 min
